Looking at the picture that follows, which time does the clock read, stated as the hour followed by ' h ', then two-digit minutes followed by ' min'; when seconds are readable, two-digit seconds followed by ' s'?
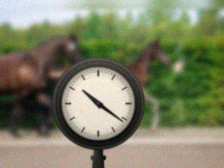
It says 10 h 21 min
